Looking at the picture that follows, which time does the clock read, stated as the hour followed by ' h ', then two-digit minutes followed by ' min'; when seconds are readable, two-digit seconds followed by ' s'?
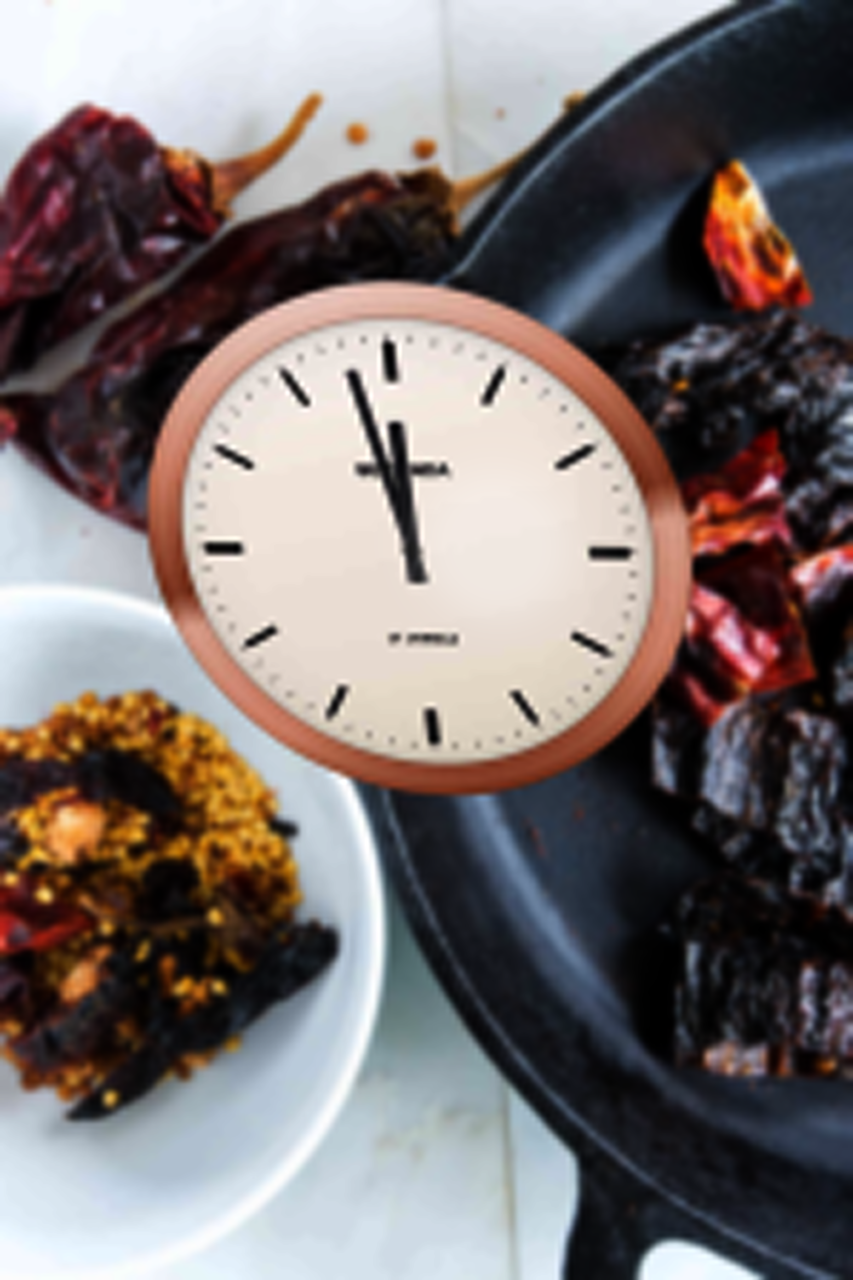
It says 11 h 58 min
